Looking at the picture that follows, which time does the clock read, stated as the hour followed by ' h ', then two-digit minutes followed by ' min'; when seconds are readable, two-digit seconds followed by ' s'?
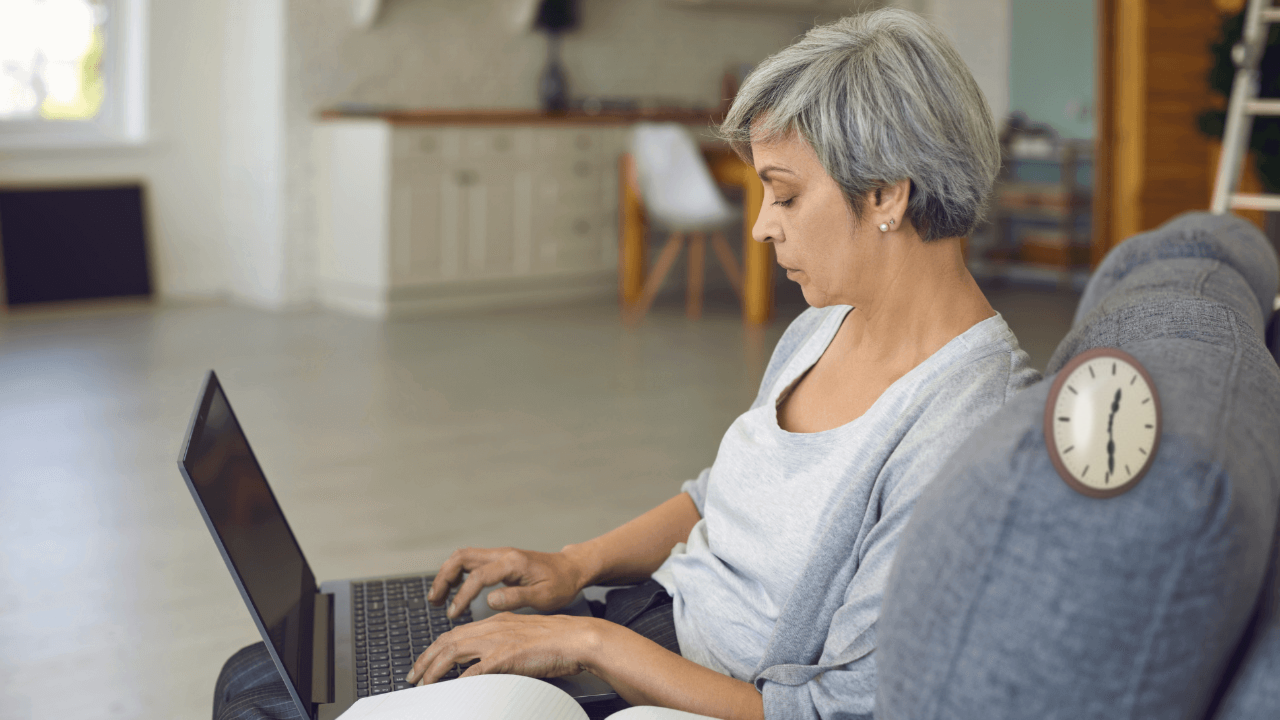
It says 12 h 29 min
